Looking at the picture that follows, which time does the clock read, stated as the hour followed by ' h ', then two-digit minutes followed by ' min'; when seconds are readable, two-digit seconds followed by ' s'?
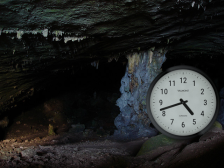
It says 4 h 42 min
